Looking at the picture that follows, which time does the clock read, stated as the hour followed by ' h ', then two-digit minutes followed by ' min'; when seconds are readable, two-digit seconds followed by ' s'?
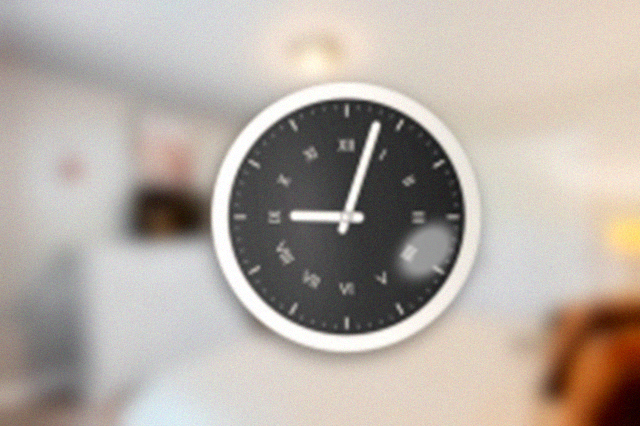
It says 9 h 03 min
